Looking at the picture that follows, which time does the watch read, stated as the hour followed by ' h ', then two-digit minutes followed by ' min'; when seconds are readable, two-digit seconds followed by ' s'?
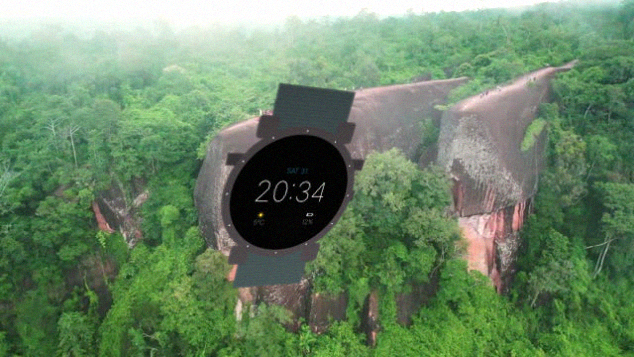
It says 20 h 34 min
